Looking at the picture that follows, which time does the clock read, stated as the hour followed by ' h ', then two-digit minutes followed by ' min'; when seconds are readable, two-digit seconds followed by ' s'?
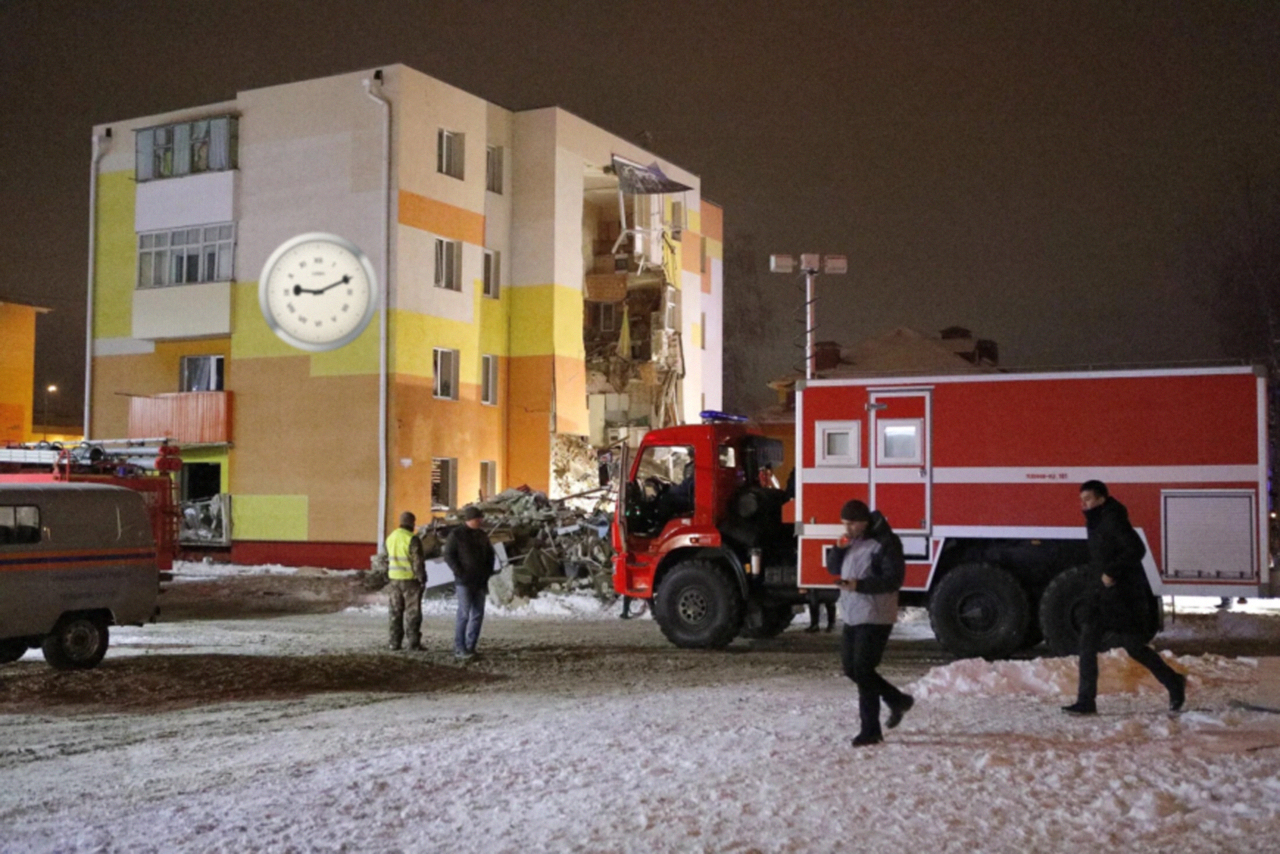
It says 9 h 11 min
